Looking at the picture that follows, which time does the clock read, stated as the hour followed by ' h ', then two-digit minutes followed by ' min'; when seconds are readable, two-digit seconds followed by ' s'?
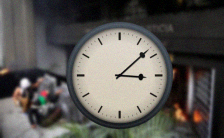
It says 3 h 08 min
